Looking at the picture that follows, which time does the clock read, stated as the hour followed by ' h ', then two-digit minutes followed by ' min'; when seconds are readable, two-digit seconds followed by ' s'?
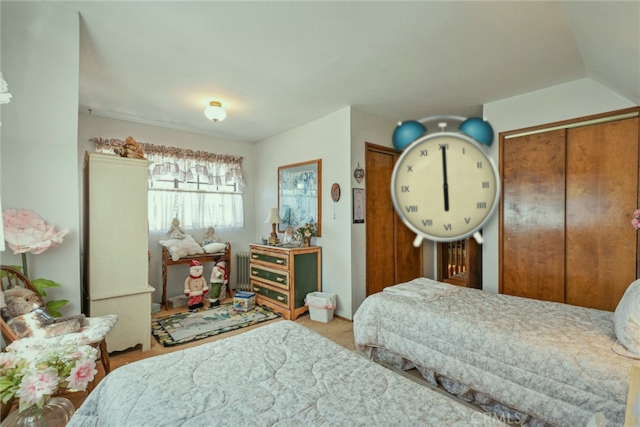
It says 6 h 00 min
